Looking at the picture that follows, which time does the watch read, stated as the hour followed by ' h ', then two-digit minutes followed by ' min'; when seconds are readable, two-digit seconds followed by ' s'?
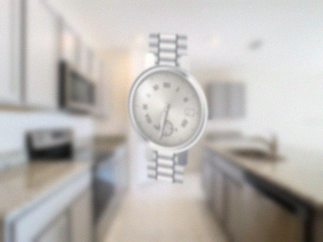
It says 6 h 32 min
